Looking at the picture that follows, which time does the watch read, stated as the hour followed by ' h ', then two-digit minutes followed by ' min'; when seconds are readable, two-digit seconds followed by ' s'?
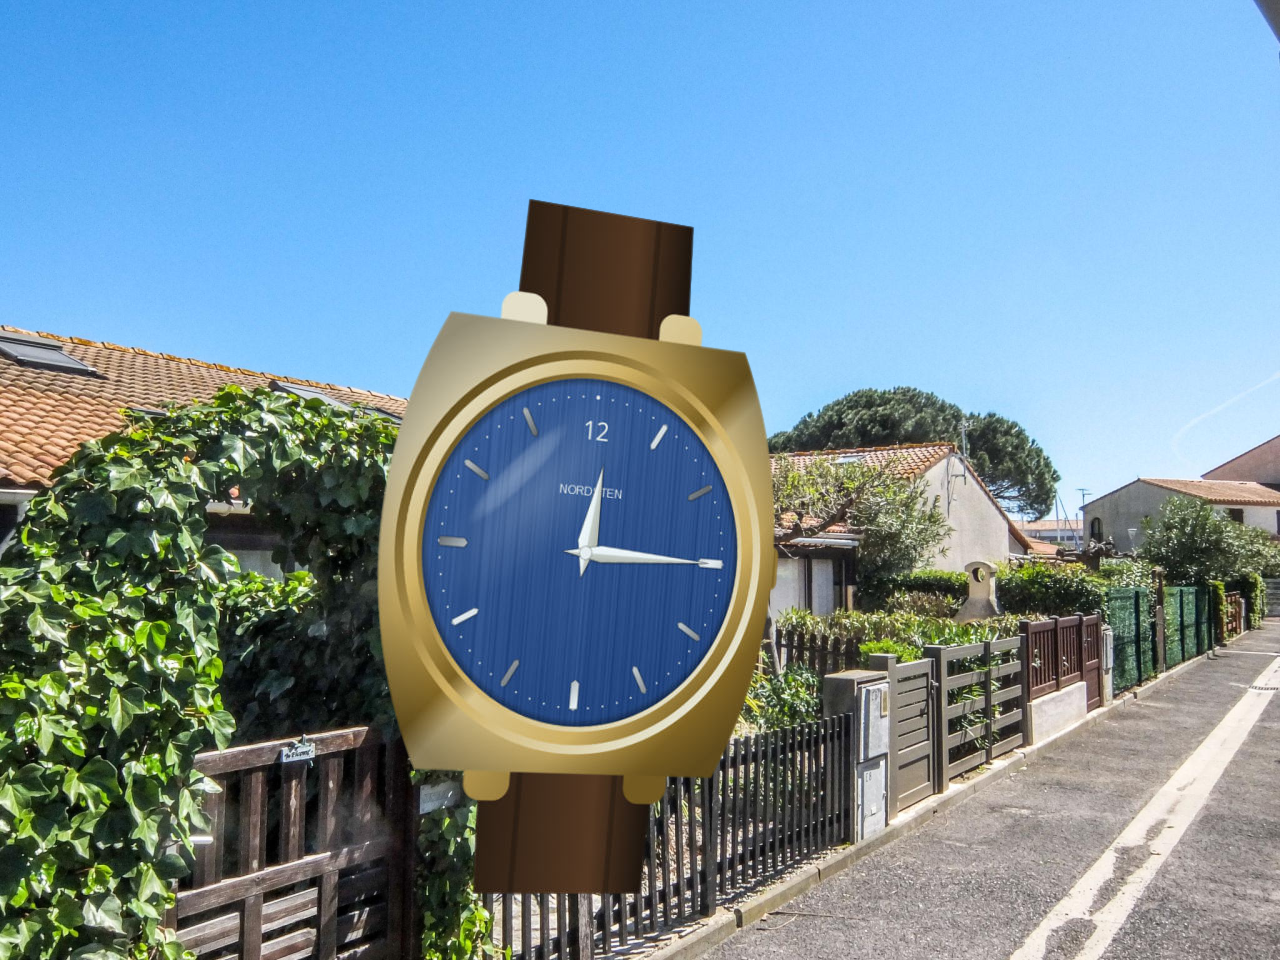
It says 12 h 15 min
